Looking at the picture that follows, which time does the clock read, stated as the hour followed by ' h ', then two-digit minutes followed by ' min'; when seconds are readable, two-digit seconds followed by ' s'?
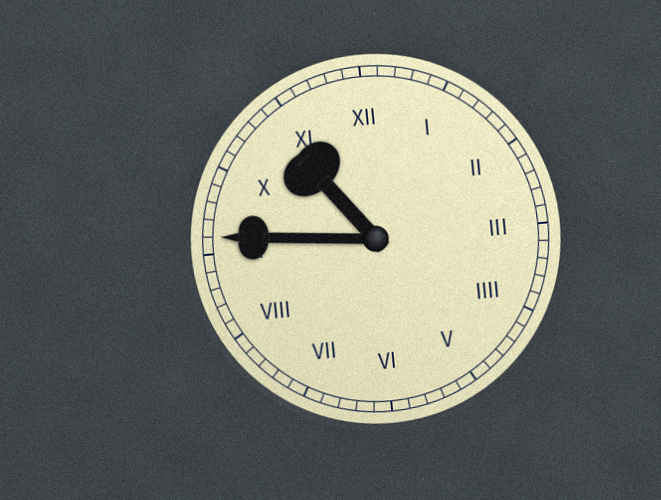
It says 10 h 46 min
